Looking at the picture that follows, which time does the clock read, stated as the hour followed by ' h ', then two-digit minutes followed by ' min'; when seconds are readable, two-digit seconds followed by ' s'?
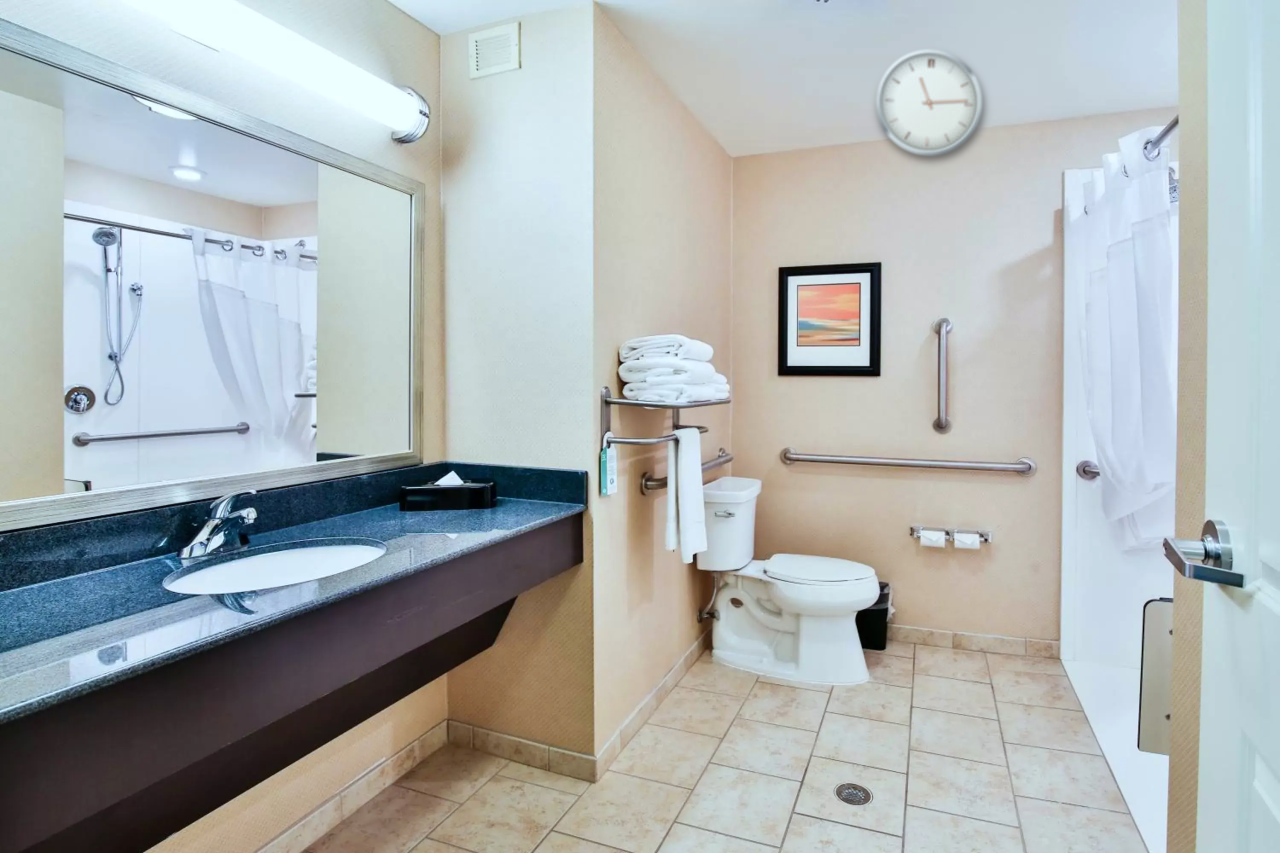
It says 11 h 14 min
